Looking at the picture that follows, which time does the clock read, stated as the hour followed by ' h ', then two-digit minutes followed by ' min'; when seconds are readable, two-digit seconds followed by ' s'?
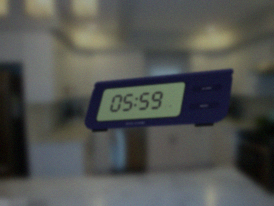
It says 5 h 59 min
